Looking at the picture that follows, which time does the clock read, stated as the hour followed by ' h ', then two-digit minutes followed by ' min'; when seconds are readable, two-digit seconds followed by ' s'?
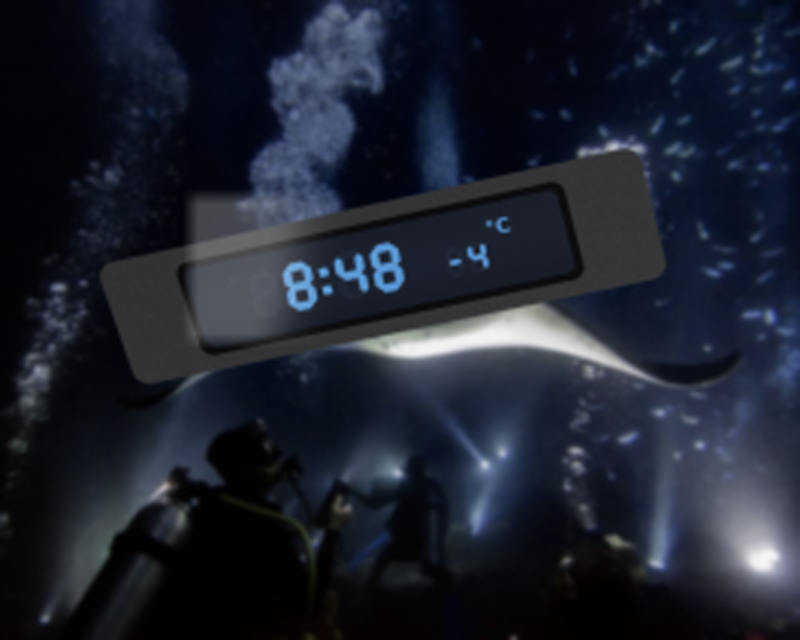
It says 8 h 48 min
